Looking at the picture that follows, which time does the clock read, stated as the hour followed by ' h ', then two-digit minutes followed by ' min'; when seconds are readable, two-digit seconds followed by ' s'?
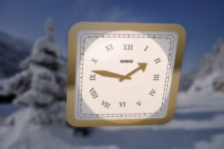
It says 1 h 47 min
